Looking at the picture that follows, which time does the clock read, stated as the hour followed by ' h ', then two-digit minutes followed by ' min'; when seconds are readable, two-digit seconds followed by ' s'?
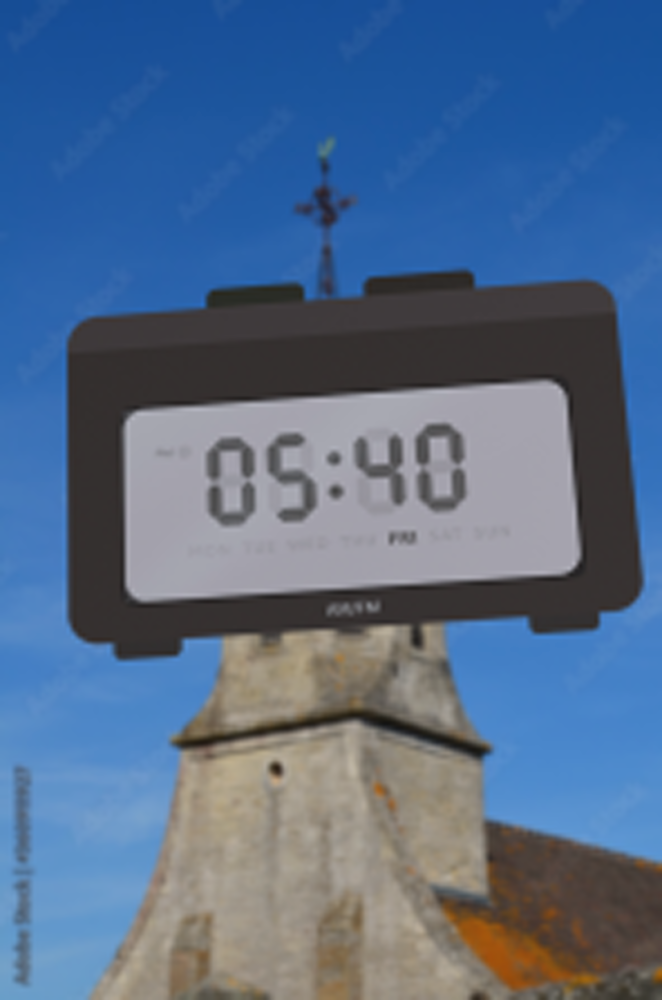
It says 5 h 40 min
